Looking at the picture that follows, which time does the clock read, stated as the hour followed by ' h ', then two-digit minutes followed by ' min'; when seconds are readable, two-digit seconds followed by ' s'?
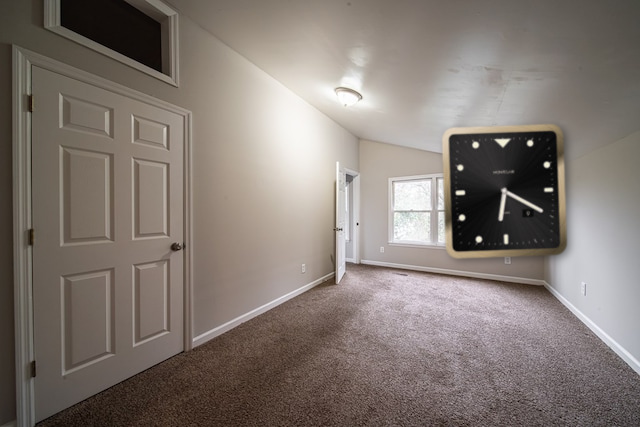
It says 6 h 20 min
